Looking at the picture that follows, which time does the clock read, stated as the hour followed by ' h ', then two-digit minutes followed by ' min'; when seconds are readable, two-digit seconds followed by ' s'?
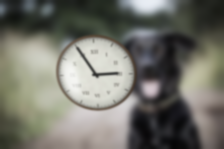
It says 2 h 55 min
